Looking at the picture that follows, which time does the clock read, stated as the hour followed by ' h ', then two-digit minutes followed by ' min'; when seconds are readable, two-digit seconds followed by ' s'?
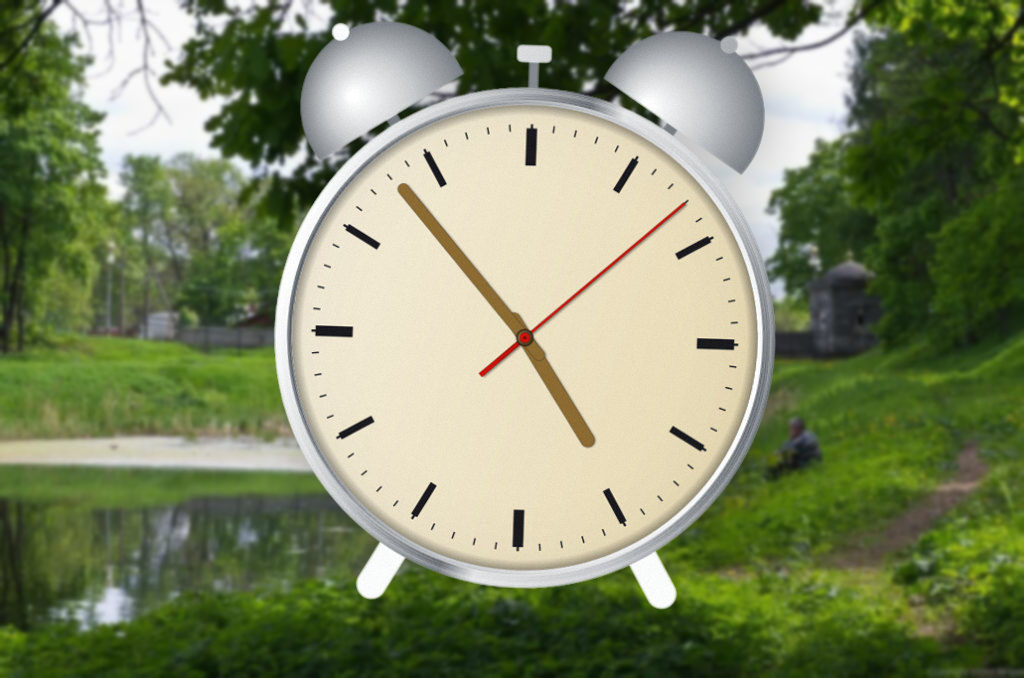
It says 4 h 53 min 08 s
